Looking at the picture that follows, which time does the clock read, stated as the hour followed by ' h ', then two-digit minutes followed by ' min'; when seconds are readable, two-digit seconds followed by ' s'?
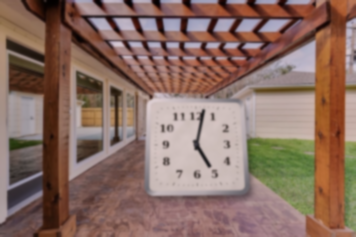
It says 5 h 02 min
